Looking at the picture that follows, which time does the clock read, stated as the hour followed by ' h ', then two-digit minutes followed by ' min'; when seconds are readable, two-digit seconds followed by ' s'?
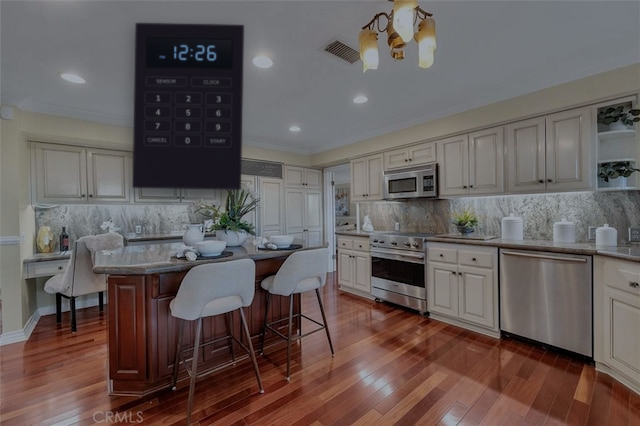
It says 12 h 26 min
